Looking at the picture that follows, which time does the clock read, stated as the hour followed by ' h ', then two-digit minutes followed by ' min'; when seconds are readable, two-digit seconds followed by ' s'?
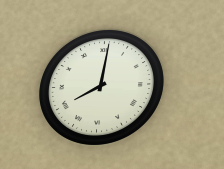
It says 8 h 01 min
